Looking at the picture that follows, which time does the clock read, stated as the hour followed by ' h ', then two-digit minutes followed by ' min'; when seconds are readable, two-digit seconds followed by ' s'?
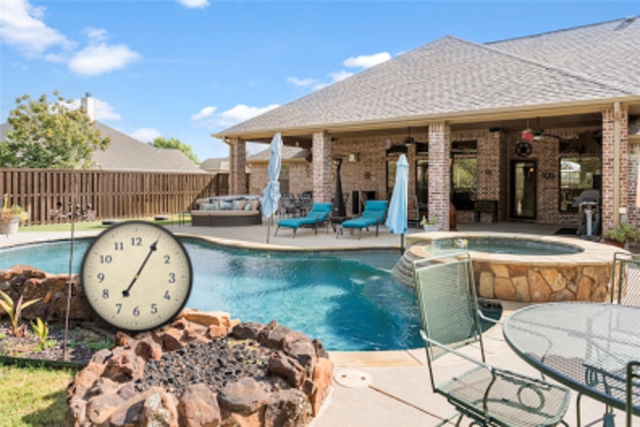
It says 7 h 05 min
